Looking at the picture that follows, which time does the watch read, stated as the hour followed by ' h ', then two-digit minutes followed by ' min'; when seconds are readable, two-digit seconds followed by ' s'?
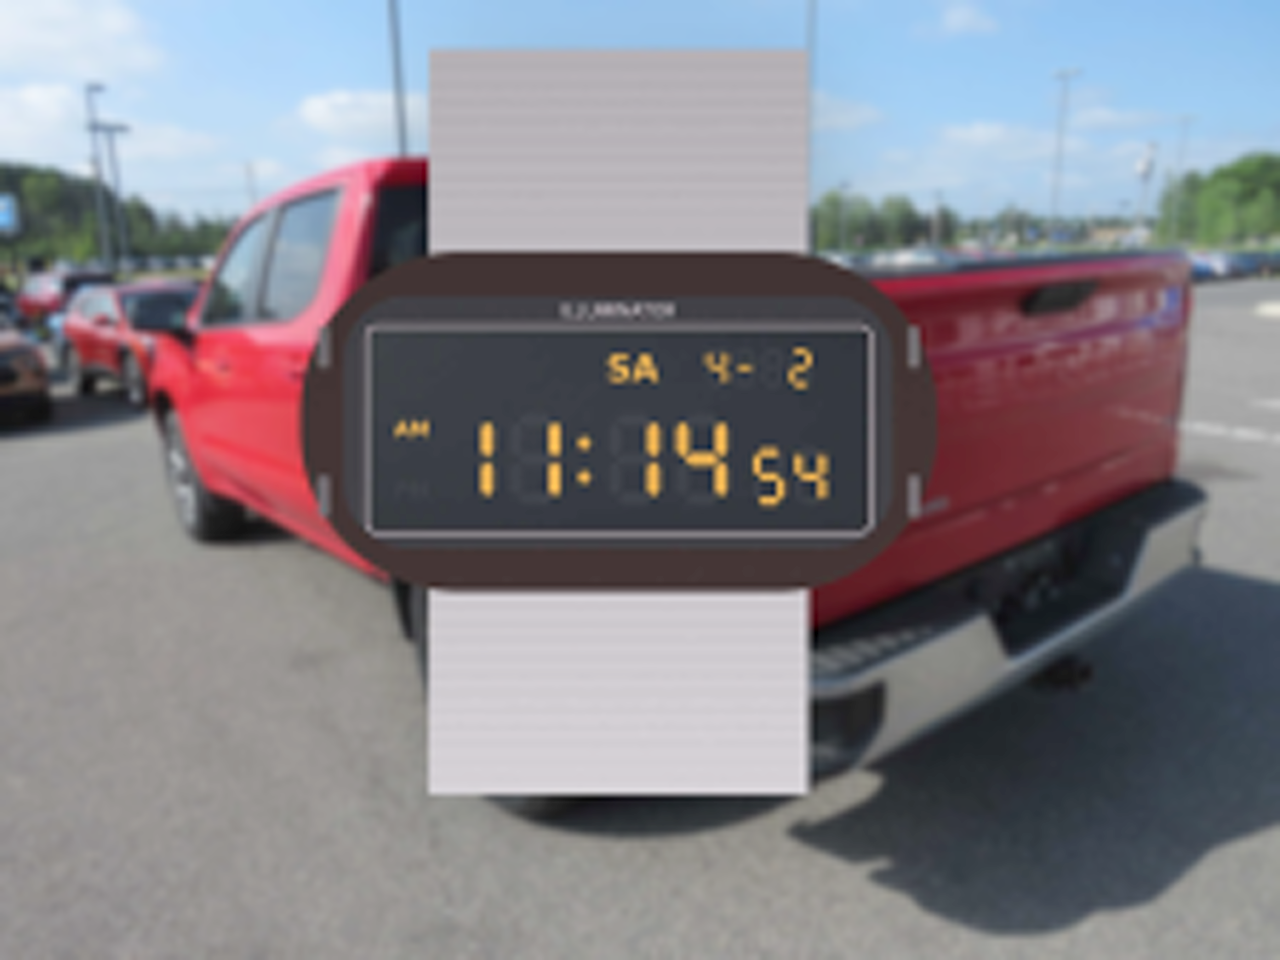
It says 11 h 14 min 54 s
